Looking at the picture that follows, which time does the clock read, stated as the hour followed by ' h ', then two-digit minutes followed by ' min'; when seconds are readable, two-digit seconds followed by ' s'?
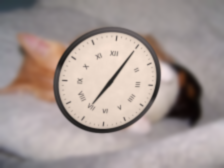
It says 7 h 05 min
